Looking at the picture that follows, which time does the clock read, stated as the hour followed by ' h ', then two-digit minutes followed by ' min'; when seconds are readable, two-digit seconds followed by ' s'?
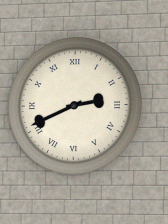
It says 2 h 41 min
